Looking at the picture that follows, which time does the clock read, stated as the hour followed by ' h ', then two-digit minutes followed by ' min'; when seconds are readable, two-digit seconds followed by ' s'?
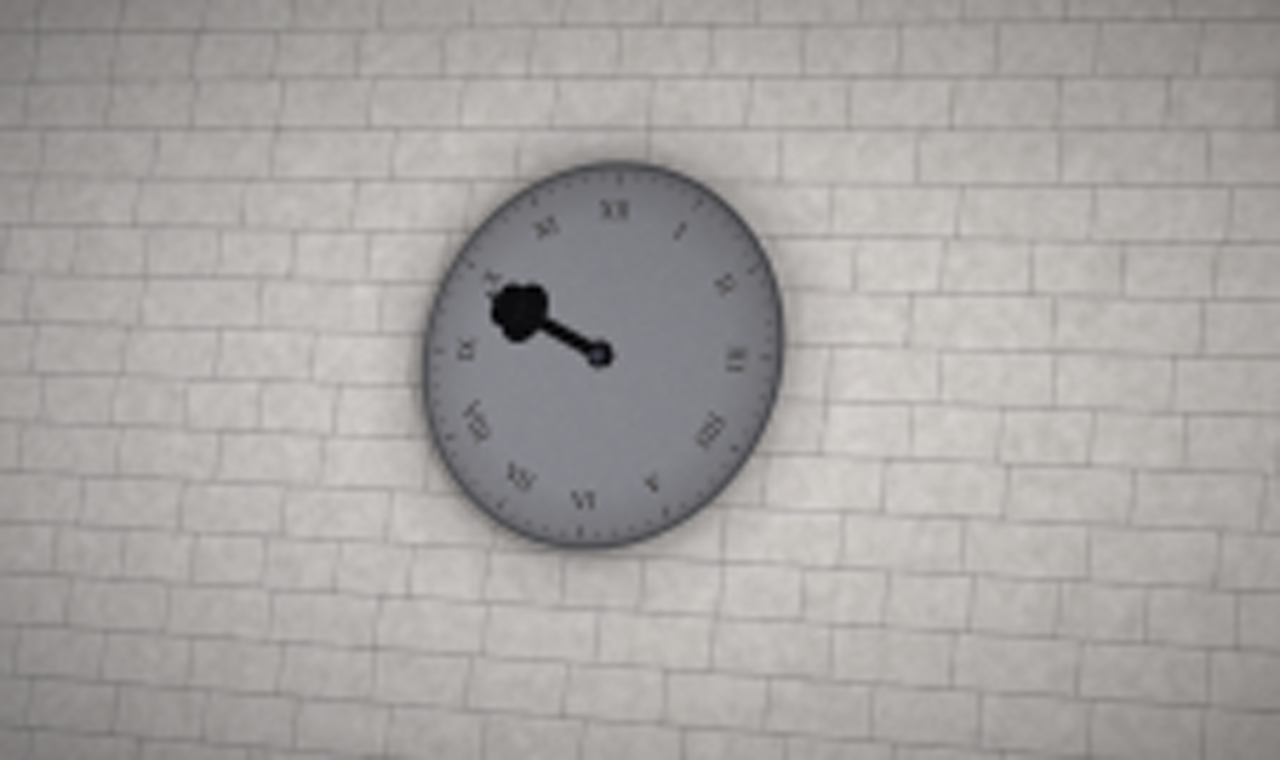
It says 9 h 49 min
